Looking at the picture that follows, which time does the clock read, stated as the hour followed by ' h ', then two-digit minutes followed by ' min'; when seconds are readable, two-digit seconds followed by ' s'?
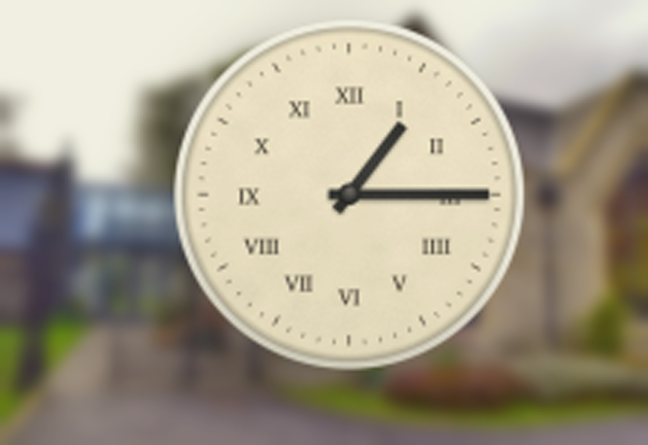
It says 1 h 15 min
